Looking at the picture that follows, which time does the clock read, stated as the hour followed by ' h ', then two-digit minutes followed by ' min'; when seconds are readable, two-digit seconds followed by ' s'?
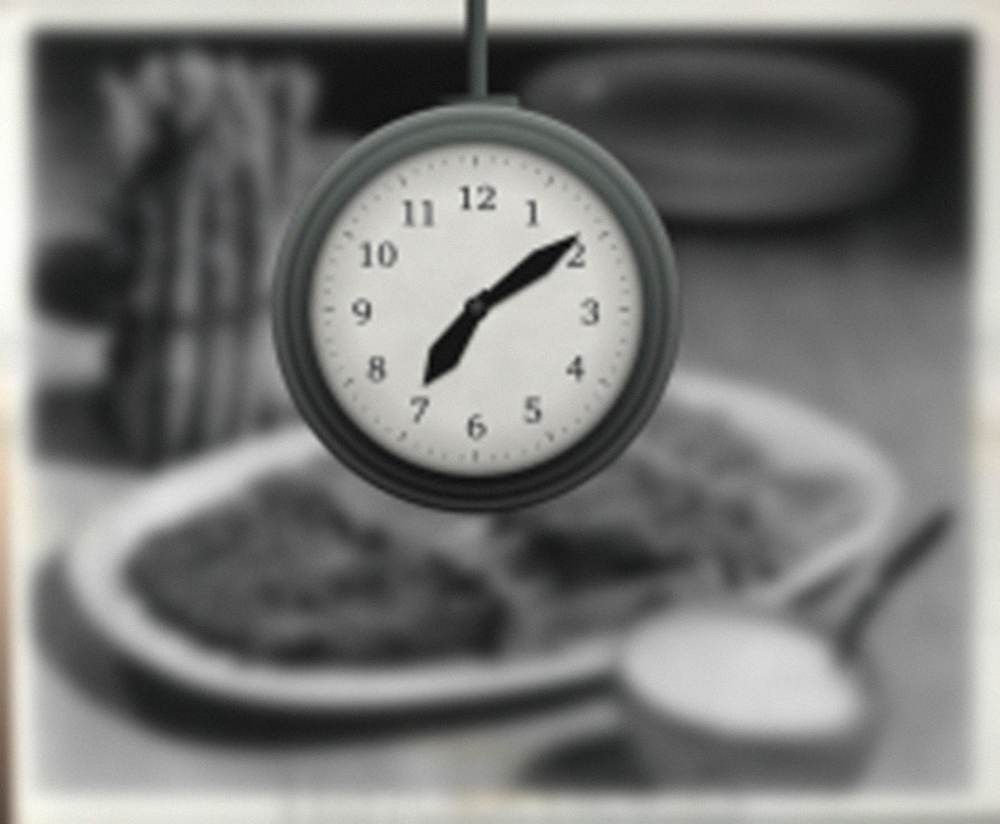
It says 7 h 09 min
